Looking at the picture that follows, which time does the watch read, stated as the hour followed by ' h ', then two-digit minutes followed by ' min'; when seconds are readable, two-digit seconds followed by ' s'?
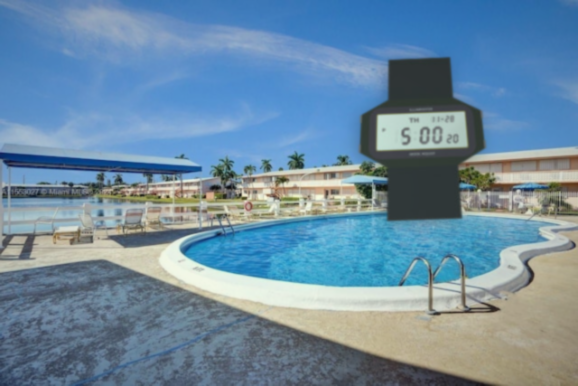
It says 5 h 00 min
